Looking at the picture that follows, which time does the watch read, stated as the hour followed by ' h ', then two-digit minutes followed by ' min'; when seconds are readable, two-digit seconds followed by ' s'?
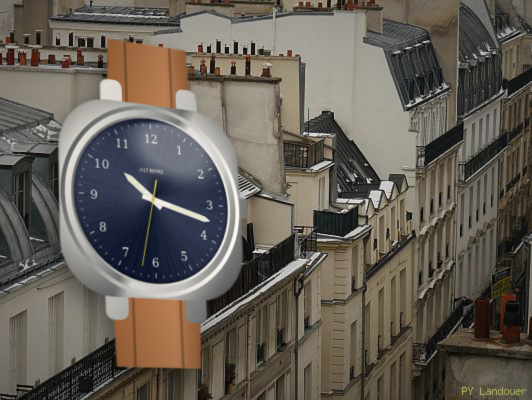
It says 10 h 17 min 32 s
